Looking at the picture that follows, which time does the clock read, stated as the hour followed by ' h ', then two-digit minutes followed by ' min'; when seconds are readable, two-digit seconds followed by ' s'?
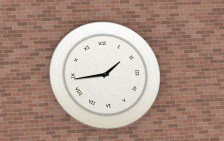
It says 1 h 44 min
